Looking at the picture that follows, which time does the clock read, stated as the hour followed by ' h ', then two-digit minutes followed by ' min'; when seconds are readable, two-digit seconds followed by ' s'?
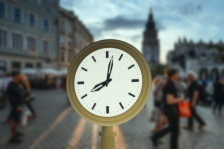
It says 8 h 02 min
